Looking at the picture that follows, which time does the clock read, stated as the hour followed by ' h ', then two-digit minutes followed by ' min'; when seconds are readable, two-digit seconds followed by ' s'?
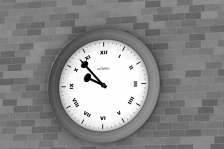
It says 9 h 53 min
